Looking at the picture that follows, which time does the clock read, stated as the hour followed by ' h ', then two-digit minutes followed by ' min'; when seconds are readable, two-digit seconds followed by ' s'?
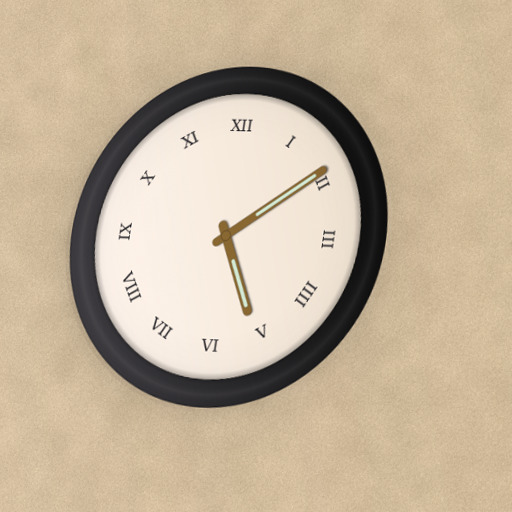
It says 5 h 09 min
